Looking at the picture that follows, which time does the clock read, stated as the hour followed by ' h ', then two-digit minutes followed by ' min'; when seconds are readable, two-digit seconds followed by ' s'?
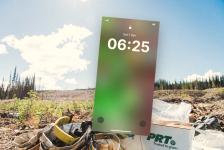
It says 6 h 25 min
